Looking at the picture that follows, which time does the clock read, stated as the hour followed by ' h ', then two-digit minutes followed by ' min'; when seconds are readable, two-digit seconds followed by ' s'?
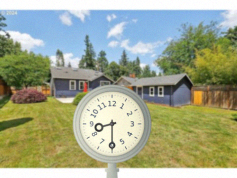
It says 8 h 30 min
